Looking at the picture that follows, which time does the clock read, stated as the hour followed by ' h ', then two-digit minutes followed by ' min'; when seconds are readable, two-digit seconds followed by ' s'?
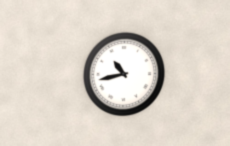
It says 10 h 43 min
